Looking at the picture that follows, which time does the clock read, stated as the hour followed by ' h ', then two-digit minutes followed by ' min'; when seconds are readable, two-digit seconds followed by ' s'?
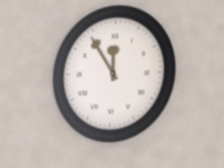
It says 11 h 54 min
